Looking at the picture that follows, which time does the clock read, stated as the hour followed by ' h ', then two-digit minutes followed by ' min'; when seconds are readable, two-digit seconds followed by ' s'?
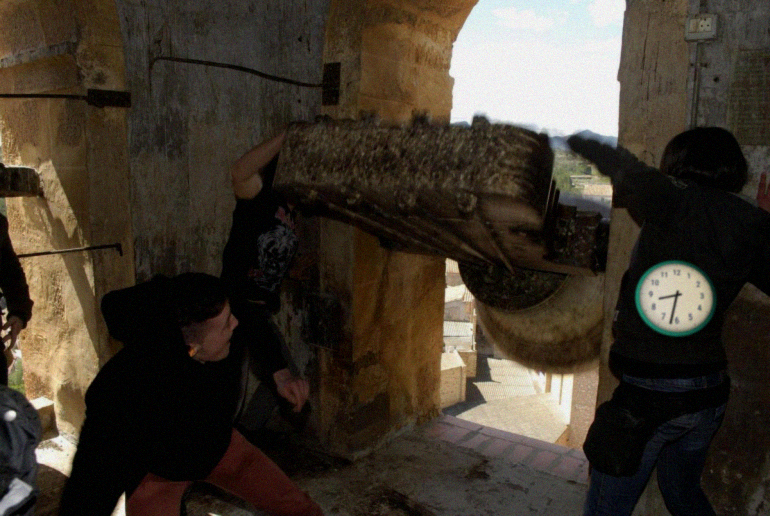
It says 8 h 32 min
